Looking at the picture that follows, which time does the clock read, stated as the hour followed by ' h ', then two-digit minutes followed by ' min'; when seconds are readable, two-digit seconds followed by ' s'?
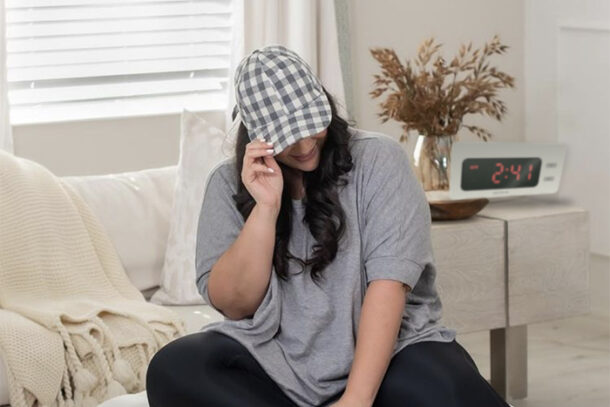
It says 2 h 41 min
